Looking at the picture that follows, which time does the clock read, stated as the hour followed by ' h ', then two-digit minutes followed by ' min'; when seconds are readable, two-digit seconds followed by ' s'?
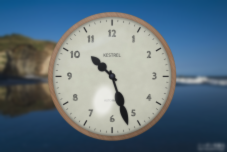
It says 10 h 27 min
